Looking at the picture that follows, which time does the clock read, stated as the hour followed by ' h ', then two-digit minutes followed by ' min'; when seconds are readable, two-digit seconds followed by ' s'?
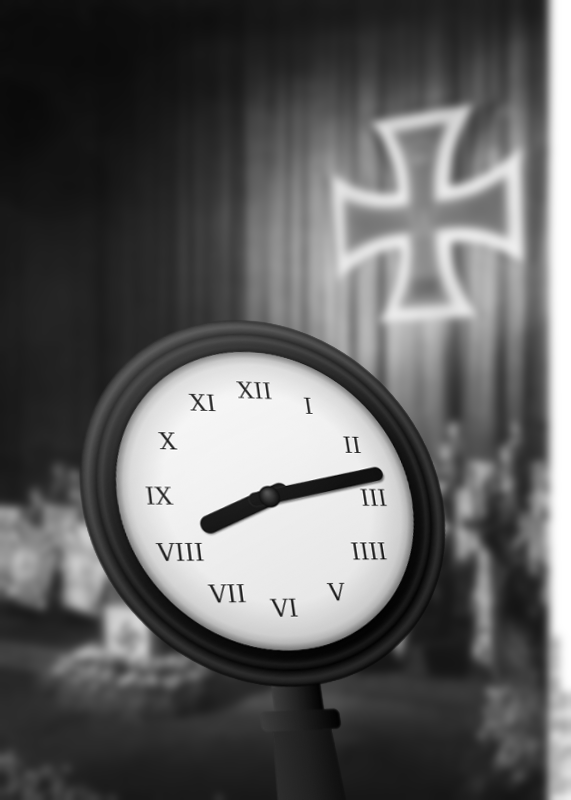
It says 8 h 13 min
